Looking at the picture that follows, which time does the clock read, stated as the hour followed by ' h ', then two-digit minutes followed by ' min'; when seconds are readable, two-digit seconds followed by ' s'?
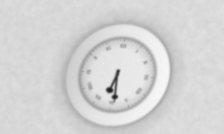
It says 6 h 29 min
